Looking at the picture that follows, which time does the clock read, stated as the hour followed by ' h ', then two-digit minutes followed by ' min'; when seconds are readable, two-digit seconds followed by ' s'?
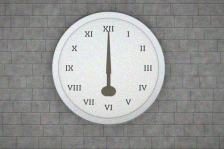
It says 6 h 00 min
